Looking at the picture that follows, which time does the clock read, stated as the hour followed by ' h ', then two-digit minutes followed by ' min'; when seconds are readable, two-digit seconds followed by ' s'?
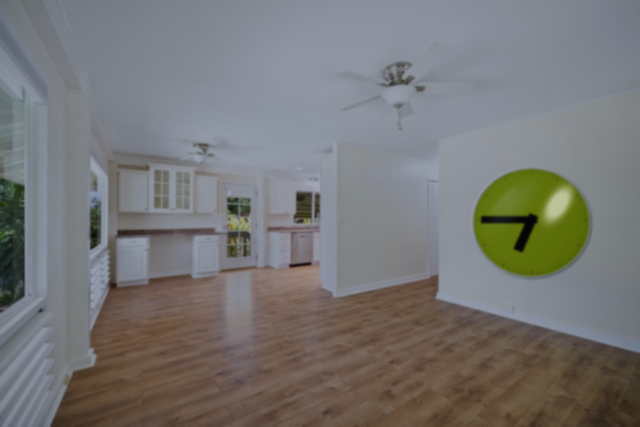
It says 6 h 45 min
